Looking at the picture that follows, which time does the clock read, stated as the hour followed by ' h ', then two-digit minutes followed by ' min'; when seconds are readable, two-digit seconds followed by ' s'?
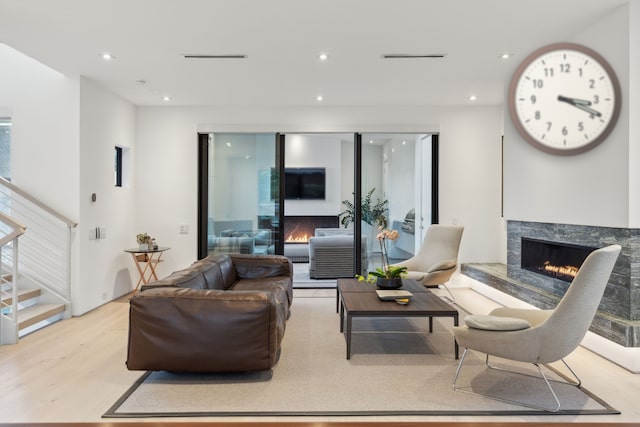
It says 3 h 19 min
